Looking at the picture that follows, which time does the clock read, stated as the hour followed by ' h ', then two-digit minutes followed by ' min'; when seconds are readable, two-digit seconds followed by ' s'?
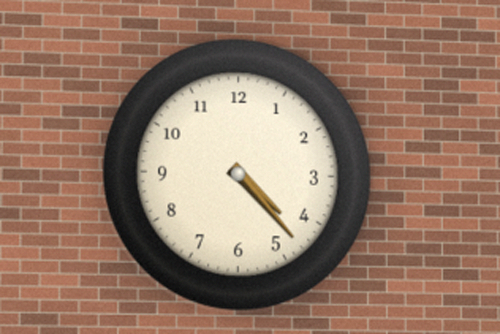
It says 4 h 23 min
